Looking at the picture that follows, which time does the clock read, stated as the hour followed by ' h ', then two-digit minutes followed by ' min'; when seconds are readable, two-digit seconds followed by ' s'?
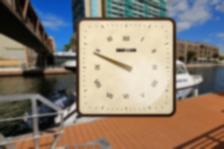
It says 9 h 49 min
